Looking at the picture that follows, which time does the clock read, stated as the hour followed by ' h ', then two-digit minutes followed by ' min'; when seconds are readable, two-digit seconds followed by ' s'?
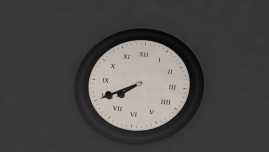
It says 7 h 40 min
